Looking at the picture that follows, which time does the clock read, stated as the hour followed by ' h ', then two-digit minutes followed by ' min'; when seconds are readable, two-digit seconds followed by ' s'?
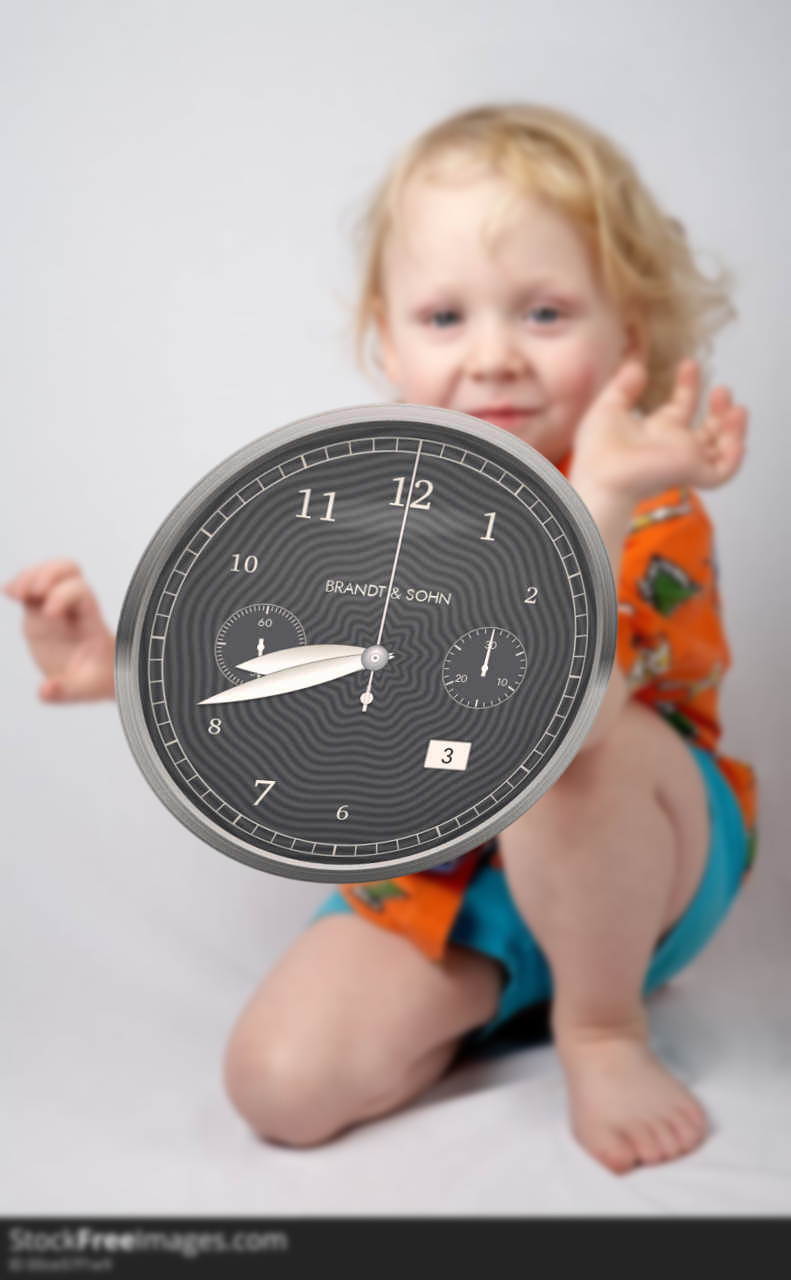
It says 8 h 41 min 29 s
